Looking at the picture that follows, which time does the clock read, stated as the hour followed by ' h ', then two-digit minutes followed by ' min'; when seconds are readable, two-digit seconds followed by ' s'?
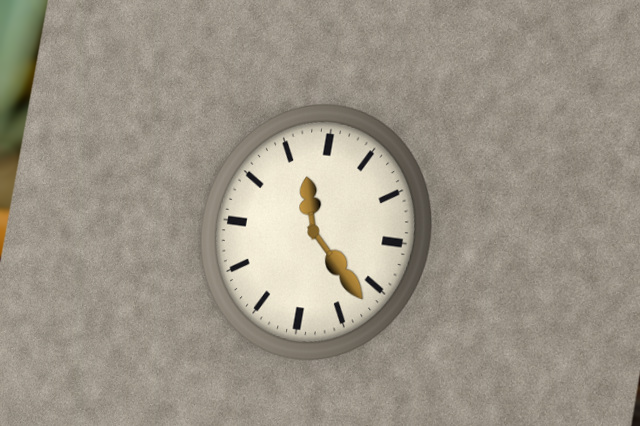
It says 11 h 22 min
